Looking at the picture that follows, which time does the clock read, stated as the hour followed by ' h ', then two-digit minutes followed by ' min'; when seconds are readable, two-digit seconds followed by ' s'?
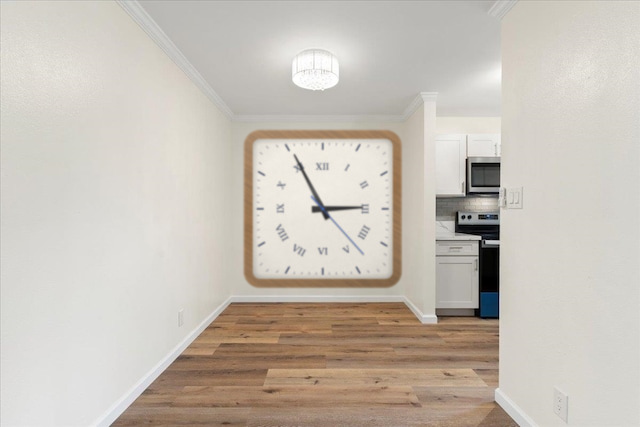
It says 2 h 55 min 23 s
